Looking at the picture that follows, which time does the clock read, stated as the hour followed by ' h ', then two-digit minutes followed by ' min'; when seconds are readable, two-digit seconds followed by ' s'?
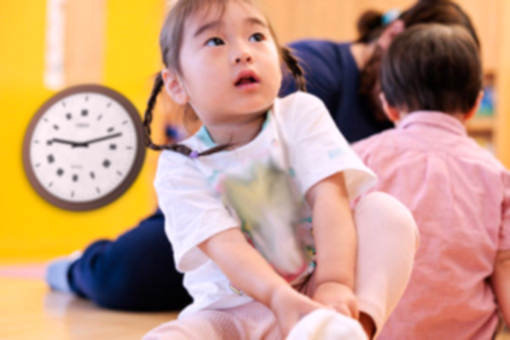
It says 9 h 12 min
